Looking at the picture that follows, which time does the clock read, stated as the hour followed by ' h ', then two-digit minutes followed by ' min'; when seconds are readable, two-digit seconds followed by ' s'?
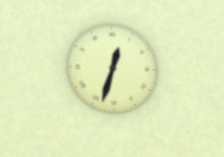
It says 12 h 33 min
